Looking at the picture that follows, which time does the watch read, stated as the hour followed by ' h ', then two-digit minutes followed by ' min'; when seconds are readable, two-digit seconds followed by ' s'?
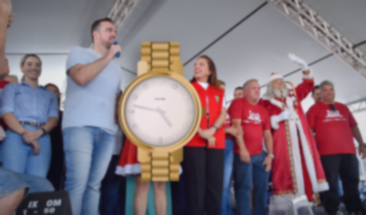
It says 4 h 47 min
